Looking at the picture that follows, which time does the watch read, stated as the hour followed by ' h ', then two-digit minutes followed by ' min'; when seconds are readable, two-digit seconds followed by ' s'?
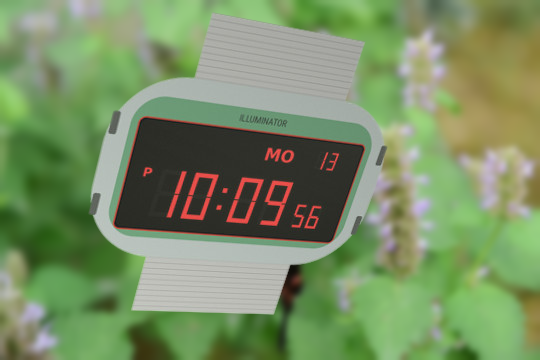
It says 10 h 09 min 56 s
